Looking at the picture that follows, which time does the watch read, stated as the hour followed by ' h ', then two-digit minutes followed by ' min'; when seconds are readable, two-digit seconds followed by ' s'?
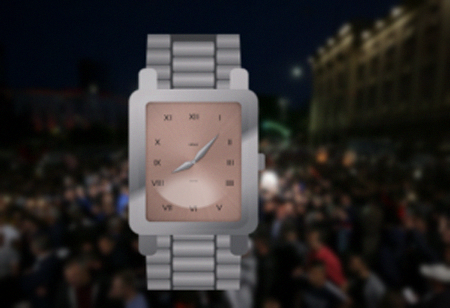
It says 8 h 07 min
